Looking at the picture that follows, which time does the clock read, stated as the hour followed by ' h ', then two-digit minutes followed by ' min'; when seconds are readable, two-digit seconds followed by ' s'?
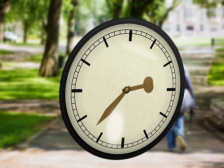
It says 2 h 37 min
